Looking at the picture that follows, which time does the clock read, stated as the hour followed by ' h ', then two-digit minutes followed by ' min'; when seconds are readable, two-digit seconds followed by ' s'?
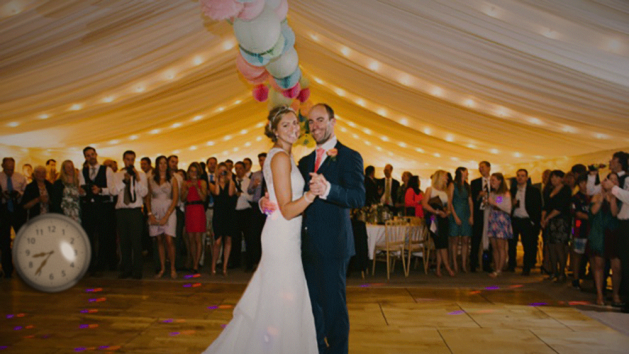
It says 8 h 36 min
